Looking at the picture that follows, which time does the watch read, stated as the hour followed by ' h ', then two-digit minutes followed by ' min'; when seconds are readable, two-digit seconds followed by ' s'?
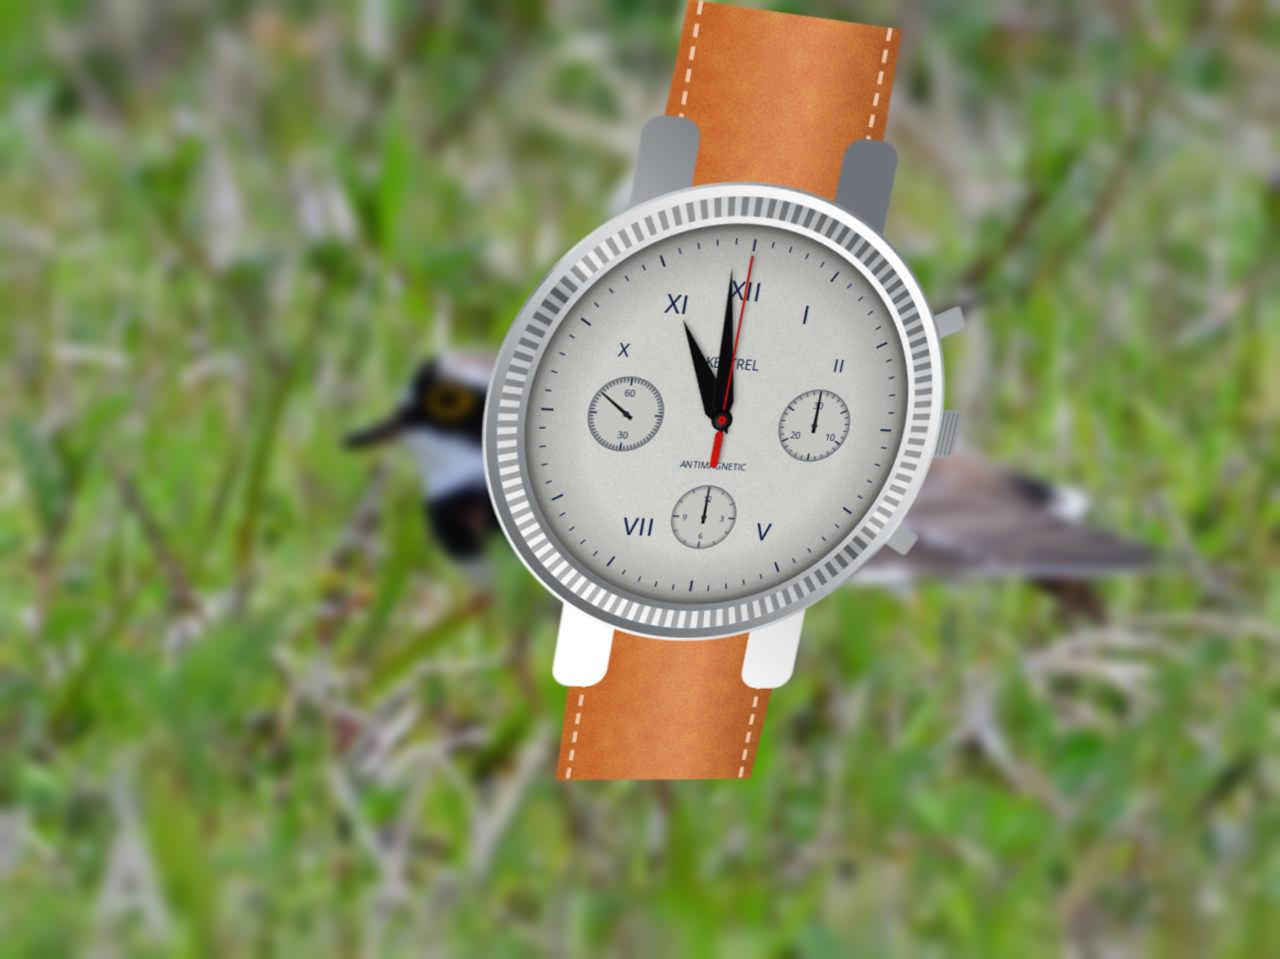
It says 10 h 58 min 51 s
